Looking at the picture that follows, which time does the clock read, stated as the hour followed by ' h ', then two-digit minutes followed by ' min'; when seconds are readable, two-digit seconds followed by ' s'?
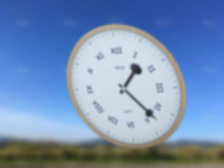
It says 1 h 23 min
